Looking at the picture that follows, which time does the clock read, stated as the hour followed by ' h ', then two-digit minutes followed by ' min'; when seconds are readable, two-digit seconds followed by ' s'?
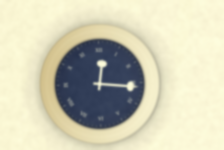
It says 12 h 16 min
